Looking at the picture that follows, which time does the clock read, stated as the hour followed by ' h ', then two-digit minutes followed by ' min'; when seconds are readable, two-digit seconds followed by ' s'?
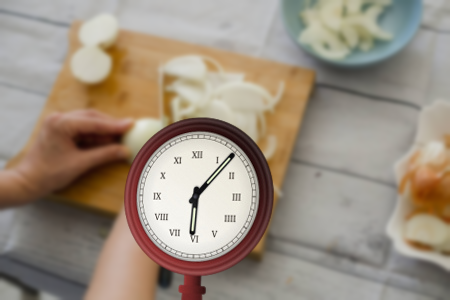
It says 6 h 07 min
